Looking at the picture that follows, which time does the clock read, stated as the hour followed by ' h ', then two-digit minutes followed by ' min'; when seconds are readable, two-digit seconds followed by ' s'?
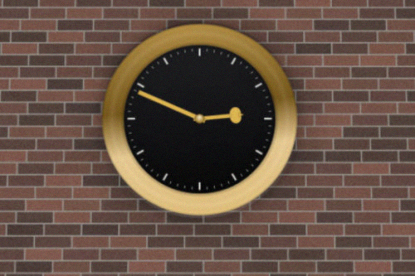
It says 2 h 49 min
